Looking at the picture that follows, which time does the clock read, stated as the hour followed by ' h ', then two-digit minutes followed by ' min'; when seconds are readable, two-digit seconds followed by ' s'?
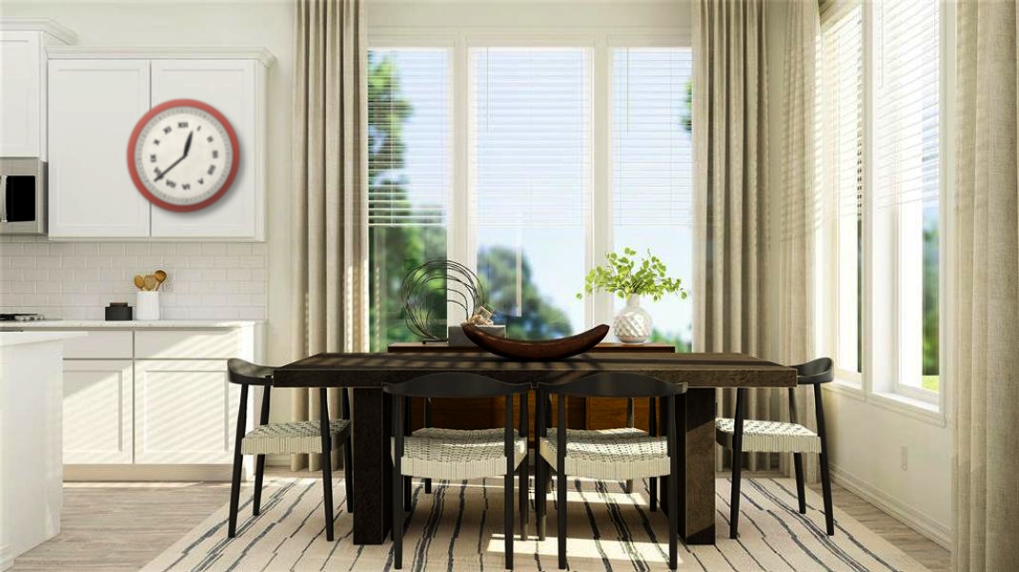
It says 12 h 39 min
